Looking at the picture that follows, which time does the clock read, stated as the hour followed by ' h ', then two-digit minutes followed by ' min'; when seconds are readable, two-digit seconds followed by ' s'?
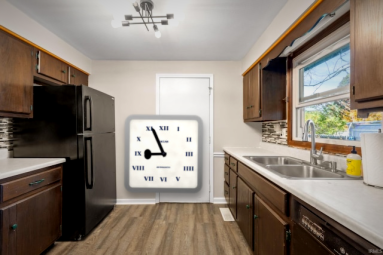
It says 8 h 56 min
